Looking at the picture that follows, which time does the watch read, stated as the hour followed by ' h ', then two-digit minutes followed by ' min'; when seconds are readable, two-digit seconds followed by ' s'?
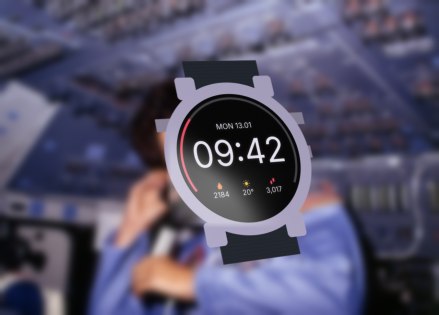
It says 9 h 42 min
